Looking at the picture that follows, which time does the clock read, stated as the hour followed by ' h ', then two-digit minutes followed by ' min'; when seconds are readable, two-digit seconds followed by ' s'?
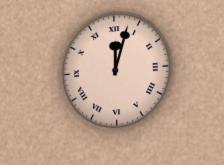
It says 12 h 03 min
